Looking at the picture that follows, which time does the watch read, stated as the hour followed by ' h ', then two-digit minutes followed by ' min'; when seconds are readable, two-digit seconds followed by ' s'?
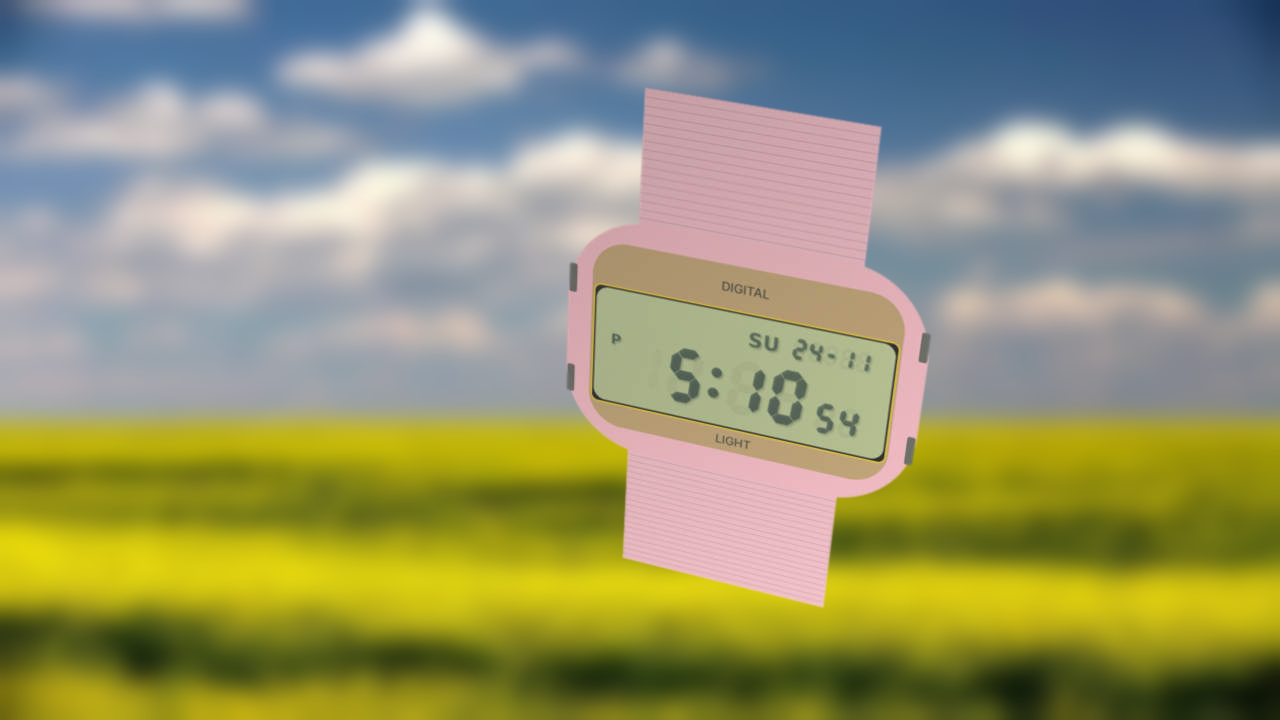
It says 5 h 10 min 54 s
